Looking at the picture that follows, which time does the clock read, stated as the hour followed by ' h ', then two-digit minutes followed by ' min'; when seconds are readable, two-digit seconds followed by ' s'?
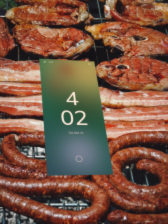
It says 4 h 02 min
